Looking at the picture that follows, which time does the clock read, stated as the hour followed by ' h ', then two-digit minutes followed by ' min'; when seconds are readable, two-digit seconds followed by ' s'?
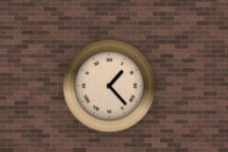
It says 1 h 23 min
